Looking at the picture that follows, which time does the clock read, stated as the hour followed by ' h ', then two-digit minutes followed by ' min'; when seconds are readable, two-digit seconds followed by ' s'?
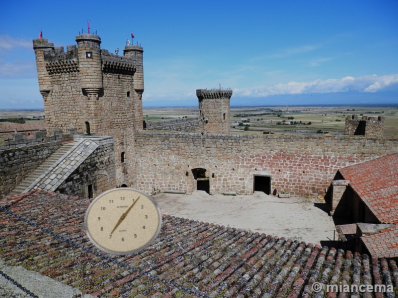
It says 7 h 06 min
